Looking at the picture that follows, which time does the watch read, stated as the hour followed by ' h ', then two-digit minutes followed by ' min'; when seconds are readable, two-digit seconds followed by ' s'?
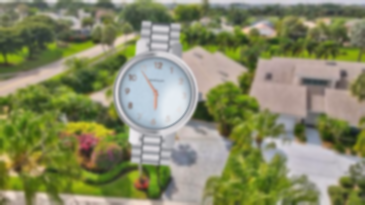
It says 5 h 54 min
